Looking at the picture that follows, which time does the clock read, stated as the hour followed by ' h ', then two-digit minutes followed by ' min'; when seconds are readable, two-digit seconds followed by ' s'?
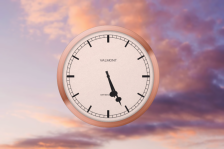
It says 5 h 26 min
